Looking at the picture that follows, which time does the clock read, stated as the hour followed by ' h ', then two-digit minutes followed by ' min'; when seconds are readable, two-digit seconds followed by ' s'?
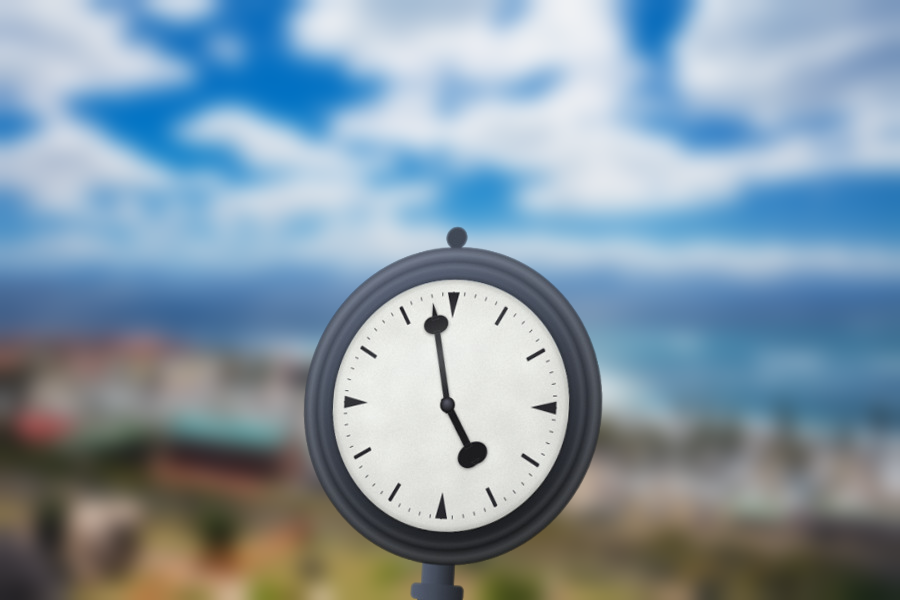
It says 4 h 58 min
